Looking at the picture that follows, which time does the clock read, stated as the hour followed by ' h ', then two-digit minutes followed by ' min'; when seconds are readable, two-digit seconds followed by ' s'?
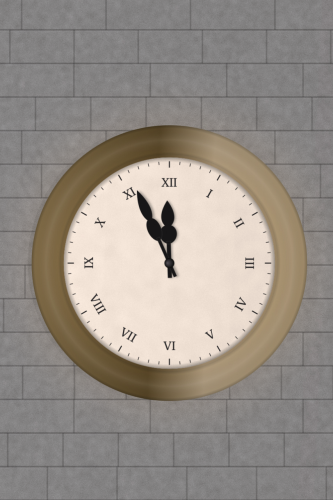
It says 11 h 56 min
